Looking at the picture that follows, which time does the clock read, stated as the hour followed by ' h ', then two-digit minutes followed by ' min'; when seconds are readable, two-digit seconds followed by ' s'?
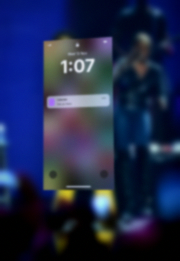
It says 1 h 07 min
